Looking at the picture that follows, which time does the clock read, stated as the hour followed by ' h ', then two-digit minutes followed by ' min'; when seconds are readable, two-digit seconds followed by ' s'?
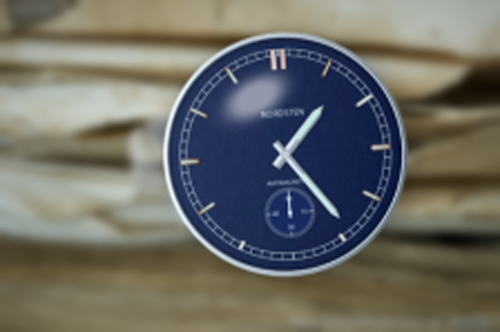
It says 1 h 24 min
